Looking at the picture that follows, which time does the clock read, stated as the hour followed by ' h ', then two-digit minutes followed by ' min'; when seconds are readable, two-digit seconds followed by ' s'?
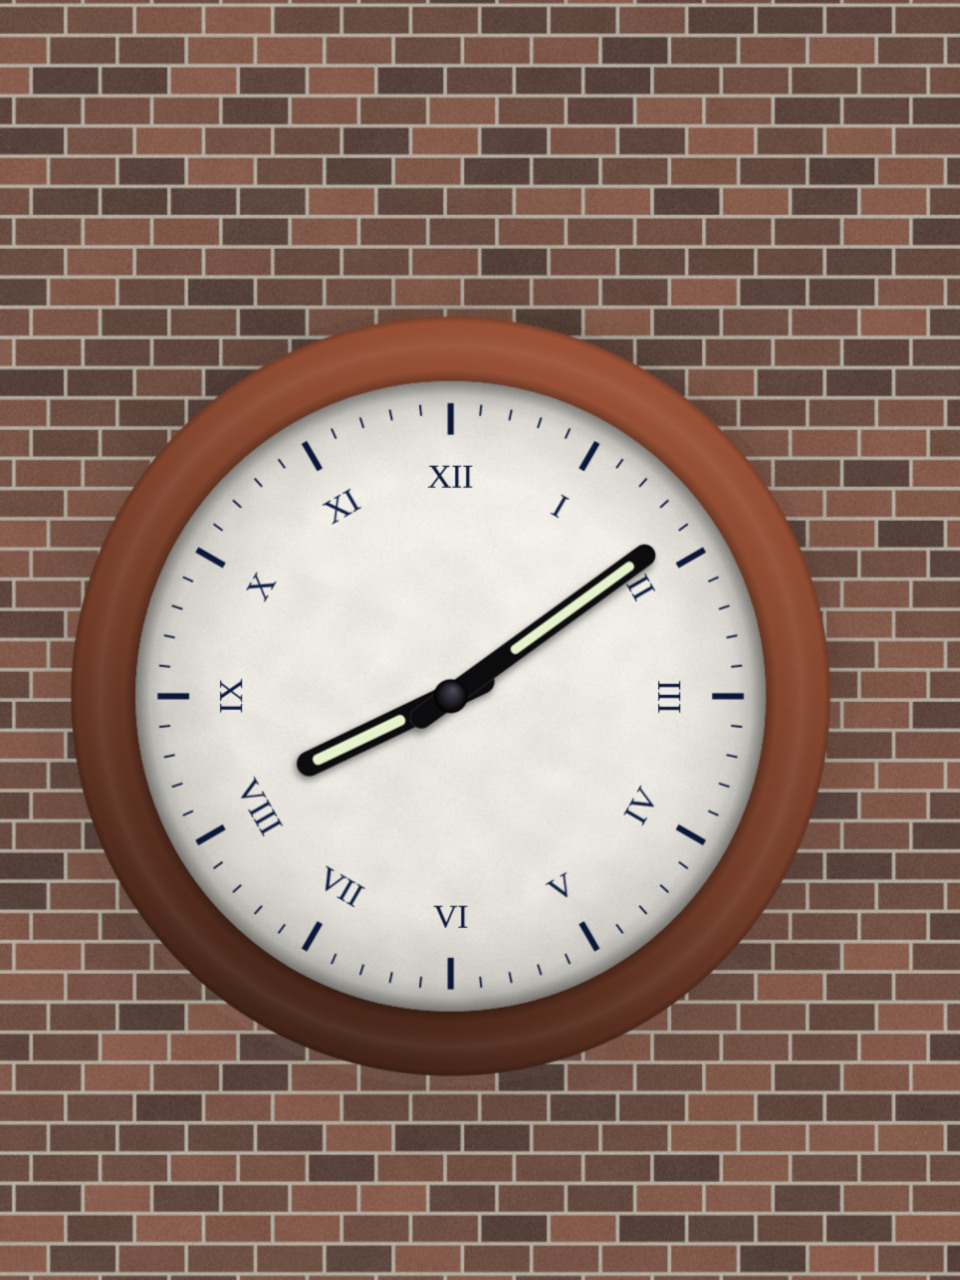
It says 8 h 09 min
